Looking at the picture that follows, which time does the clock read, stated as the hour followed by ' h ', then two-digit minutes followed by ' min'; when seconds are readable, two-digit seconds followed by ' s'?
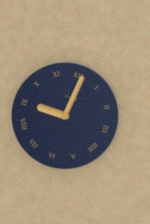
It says 9 h 01 min
